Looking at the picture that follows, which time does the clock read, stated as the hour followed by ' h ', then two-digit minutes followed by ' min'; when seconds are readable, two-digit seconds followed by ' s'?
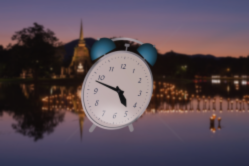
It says 4 h 48 min
